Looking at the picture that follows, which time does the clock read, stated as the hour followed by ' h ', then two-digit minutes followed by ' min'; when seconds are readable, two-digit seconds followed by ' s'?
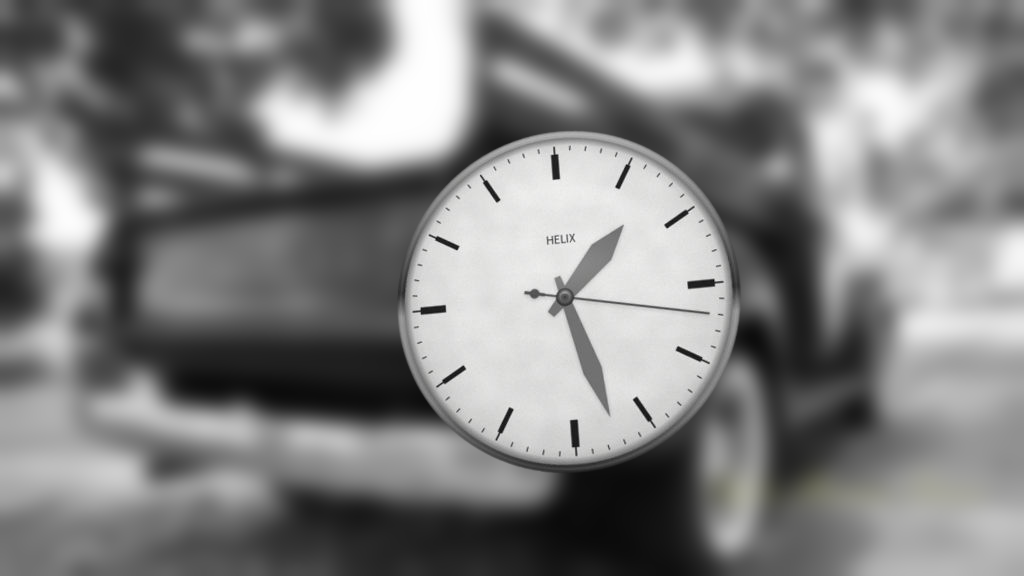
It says 1 h 27 min 17 s
